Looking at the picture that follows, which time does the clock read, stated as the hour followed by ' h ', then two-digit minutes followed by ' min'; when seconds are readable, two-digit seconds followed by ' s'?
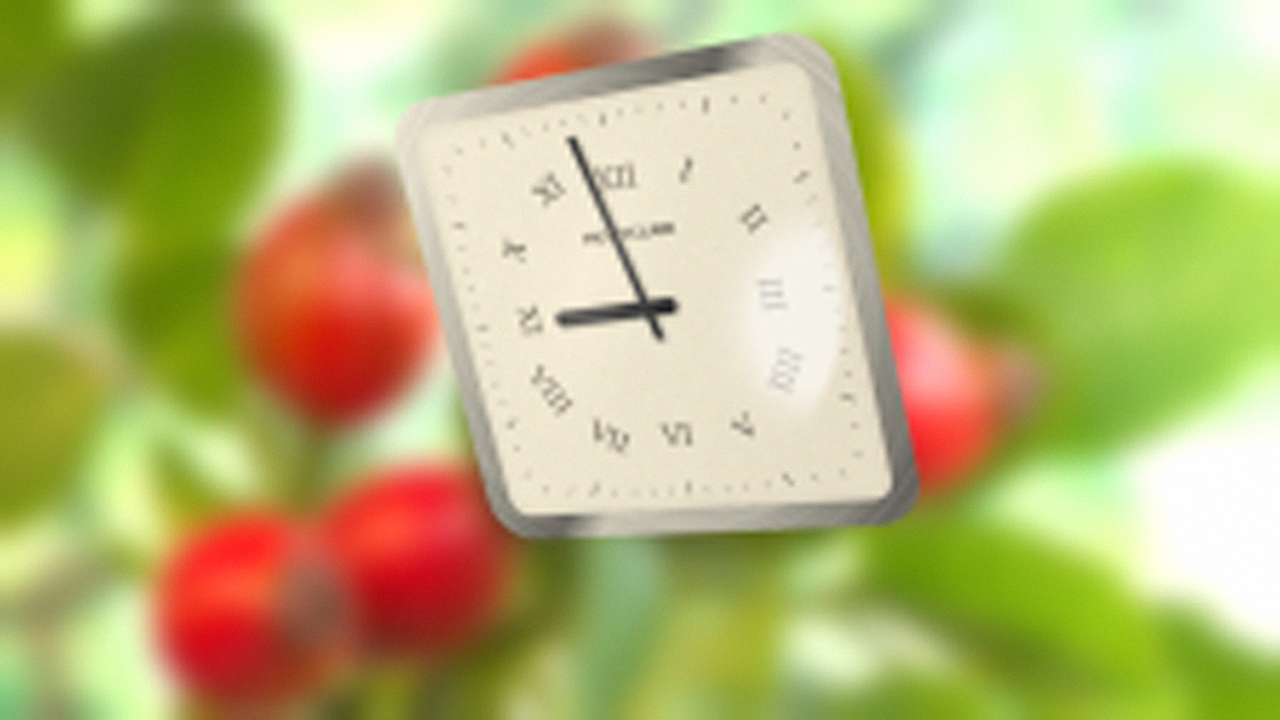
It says 8 h 58 min
